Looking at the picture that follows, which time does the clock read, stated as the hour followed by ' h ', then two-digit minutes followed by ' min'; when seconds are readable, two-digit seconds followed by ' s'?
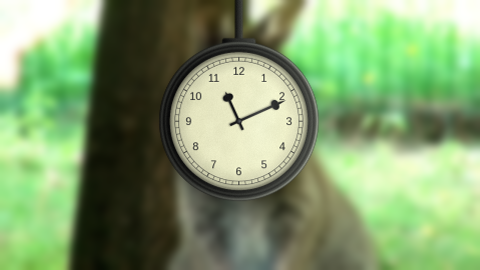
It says 11 h 11 min
